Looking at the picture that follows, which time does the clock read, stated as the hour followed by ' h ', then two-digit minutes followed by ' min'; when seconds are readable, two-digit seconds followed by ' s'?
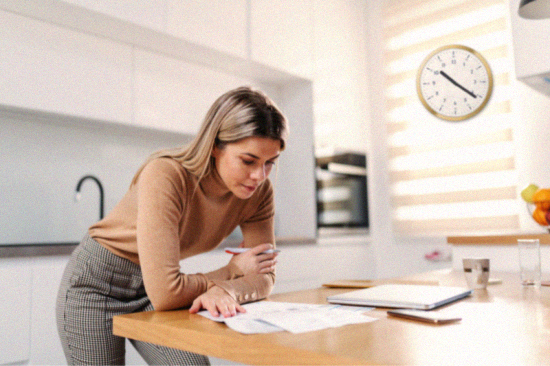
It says 10 h 21 min
